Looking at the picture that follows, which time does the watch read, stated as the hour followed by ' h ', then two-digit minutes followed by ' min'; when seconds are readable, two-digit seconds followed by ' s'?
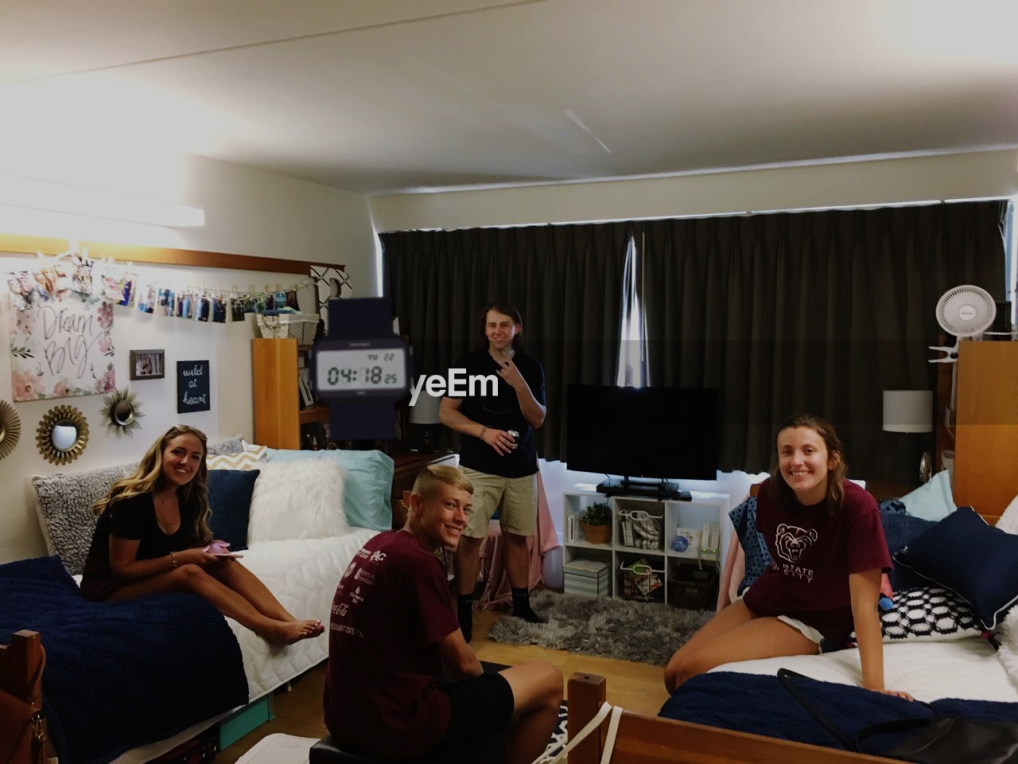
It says 4 h 18 min
